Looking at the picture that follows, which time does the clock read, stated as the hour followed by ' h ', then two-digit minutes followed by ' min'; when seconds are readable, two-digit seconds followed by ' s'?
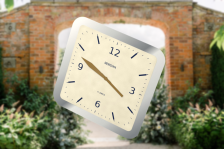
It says 3 h 48 min
